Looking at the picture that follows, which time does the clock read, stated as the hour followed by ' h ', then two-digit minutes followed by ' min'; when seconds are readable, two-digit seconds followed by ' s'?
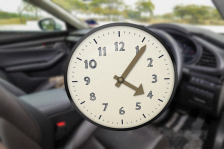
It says 4 h 06 min
